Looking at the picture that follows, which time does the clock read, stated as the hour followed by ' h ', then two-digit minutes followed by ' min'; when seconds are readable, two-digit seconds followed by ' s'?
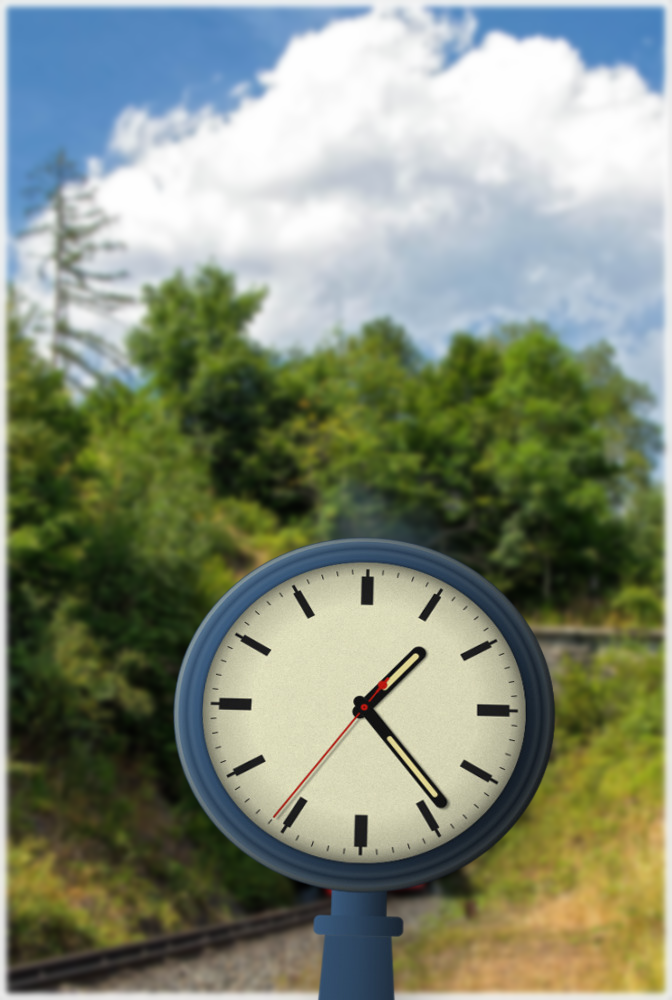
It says 1 h 23 min 36 s
